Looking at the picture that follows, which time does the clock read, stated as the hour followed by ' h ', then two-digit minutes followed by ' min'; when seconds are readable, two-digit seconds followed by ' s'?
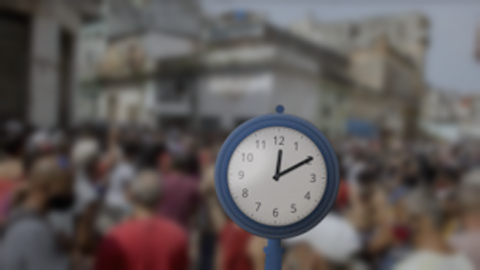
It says 12 h 10 min
